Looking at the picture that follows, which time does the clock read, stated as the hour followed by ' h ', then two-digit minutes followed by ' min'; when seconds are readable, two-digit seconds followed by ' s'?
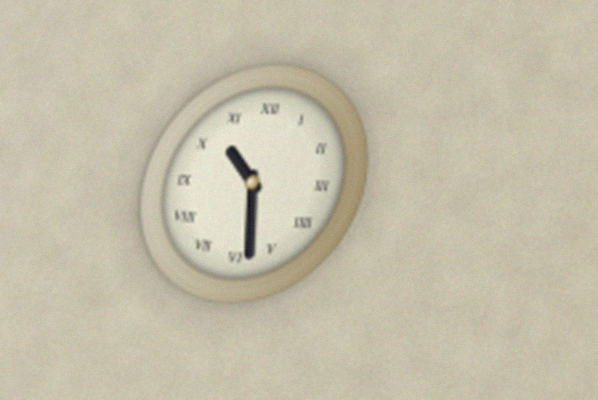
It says 10 h 28 min
